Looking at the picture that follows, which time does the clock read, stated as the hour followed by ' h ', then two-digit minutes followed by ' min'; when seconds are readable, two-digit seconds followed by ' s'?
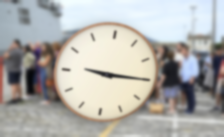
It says 9 h 15 min
